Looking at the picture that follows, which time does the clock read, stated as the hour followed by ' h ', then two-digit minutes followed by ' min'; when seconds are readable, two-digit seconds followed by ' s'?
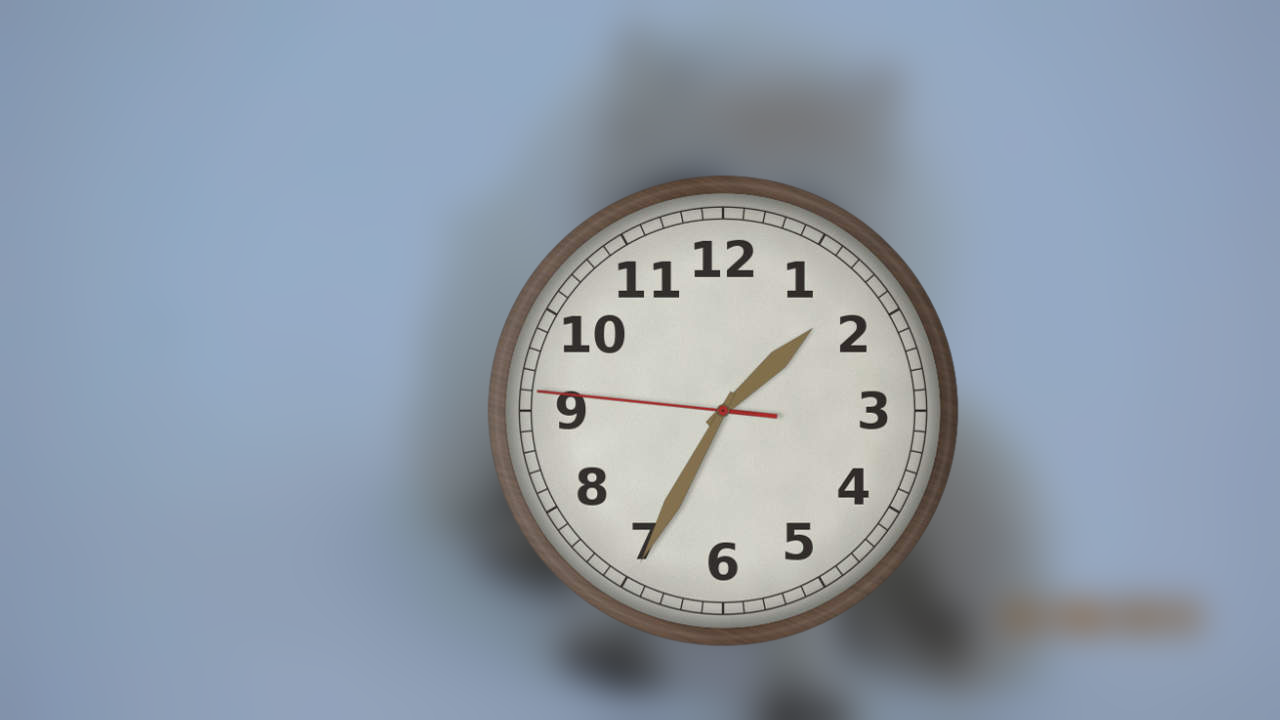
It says 1 h 34 min 46 s
